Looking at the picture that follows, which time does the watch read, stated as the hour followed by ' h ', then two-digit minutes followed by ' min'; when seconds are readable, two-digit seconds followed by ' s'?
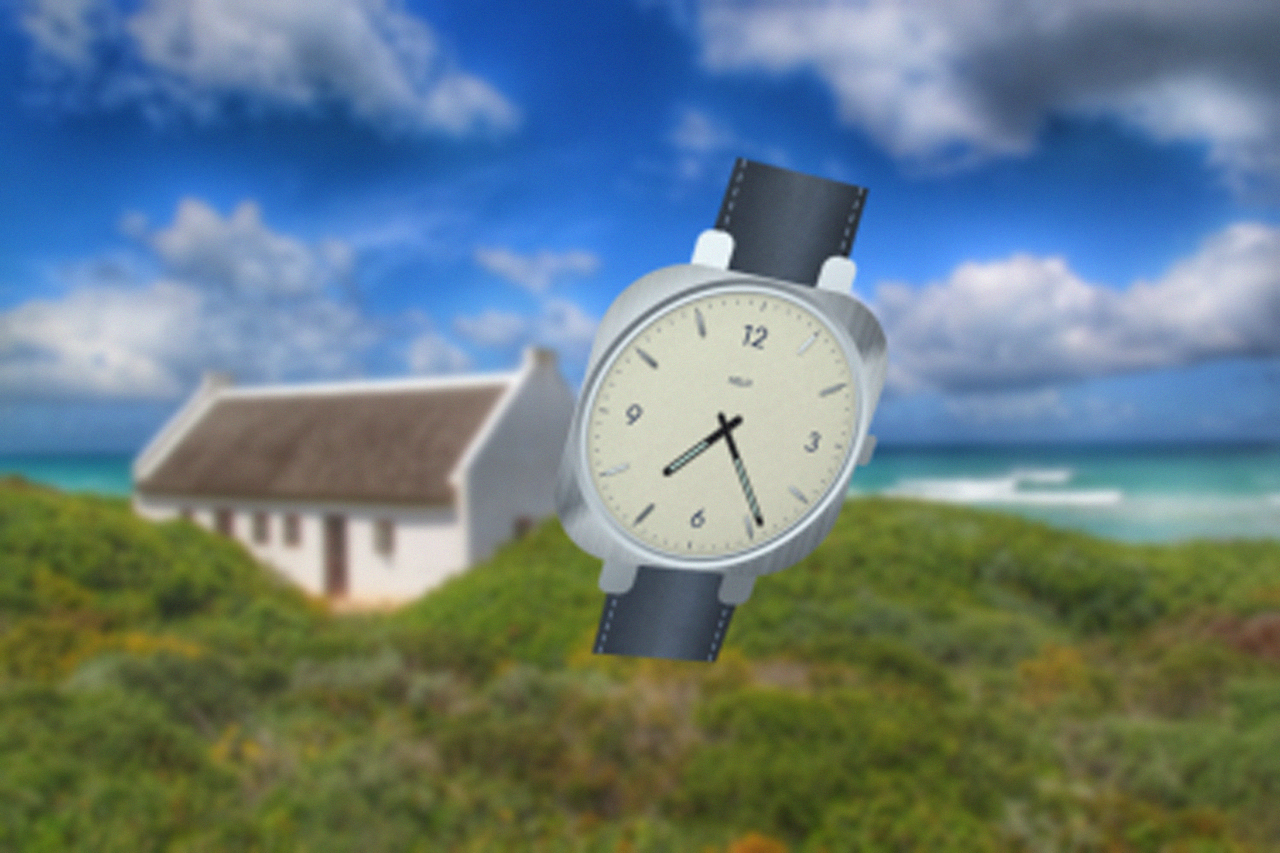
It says 7 h 24 min
